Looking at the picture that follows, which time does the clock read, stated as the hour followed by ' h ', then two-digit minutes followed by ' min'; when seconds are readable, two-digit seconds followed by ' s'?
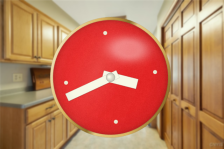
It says 3 h 42 min
